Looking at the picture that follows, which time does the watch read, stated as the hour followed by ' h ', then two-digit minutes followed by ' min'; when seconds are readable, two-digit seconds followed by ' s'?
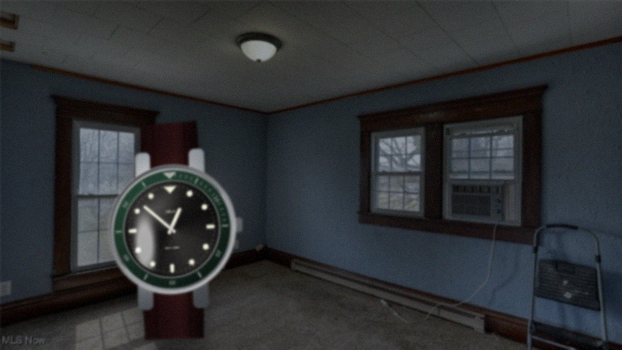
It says 12 h 52 min
